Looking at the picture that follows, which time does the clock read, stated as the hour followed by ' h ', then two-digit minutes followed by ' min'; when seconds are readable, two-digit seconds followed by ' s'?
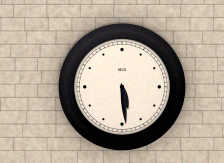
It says 5 h 29 min
